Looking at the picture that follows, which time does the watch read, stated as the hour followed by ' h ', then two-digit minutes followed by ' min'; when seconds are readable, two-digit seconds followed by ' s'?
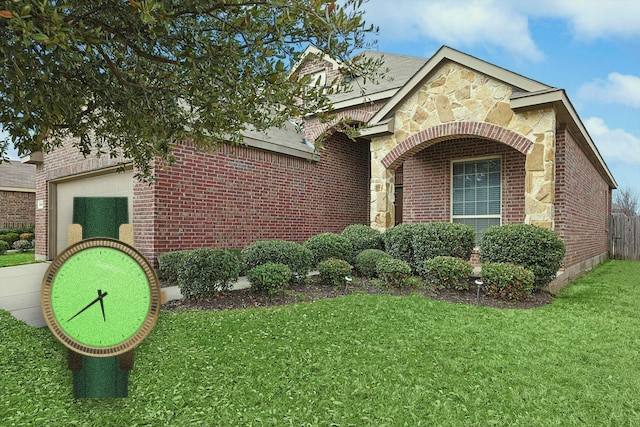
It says 5 h 39 min
